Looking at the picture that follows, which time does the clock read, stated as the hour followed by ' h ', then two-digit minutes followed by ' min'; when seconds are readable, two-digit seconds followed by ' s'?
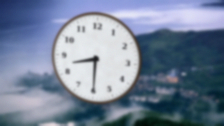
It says 8 h 30 min
